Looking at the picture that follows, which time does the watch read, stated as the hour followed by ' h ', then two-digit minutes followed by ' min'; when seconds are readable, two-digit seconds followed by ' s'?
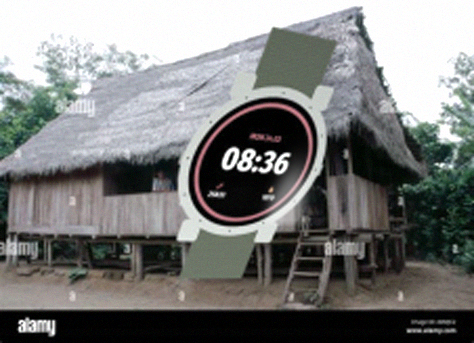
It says 8 h 36 min
